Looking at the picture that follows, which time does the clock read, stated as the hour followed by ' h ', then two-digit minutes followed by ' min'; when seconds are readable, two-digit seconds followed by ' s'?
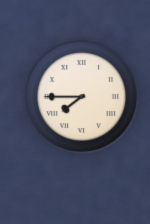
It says 7 h 45 min
